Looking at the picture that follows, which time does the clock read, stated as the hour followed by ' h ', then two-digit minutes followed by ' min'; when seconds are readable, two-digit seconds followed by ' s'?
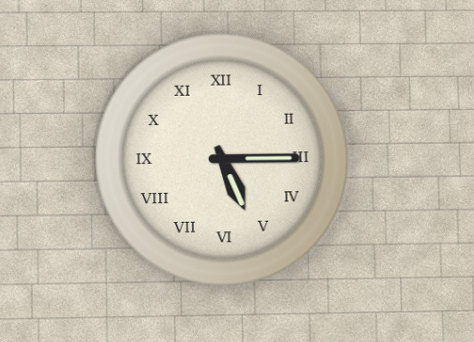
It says 5 h 15 min
